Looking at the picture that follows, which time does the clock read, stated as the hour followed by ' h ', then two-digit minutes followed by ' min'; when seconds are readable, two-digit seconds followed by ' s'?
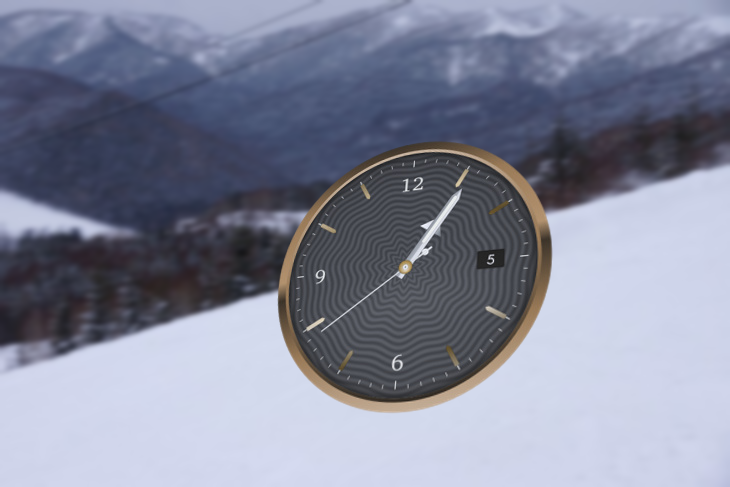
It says 1 h 05 min 39 s
